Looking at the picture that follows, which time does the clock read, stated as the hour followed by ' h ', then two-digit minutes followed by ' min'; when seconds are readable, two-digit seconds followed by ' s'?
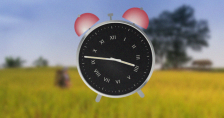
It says 3 h 47 min
